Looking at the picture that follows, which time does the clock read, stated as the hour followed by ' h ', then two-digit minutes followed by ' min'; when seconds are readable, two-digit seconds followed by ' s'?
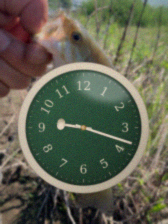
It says 9 h 18 min
